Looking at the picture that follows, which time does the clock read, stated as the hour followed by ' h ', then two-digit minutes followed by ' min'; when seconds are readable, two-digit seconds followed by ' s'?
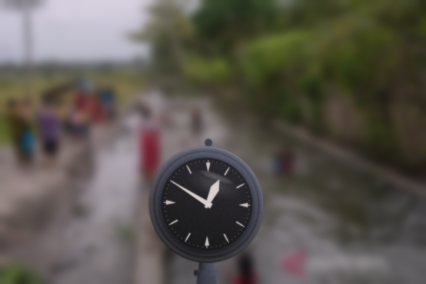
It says 12 h 50 min
